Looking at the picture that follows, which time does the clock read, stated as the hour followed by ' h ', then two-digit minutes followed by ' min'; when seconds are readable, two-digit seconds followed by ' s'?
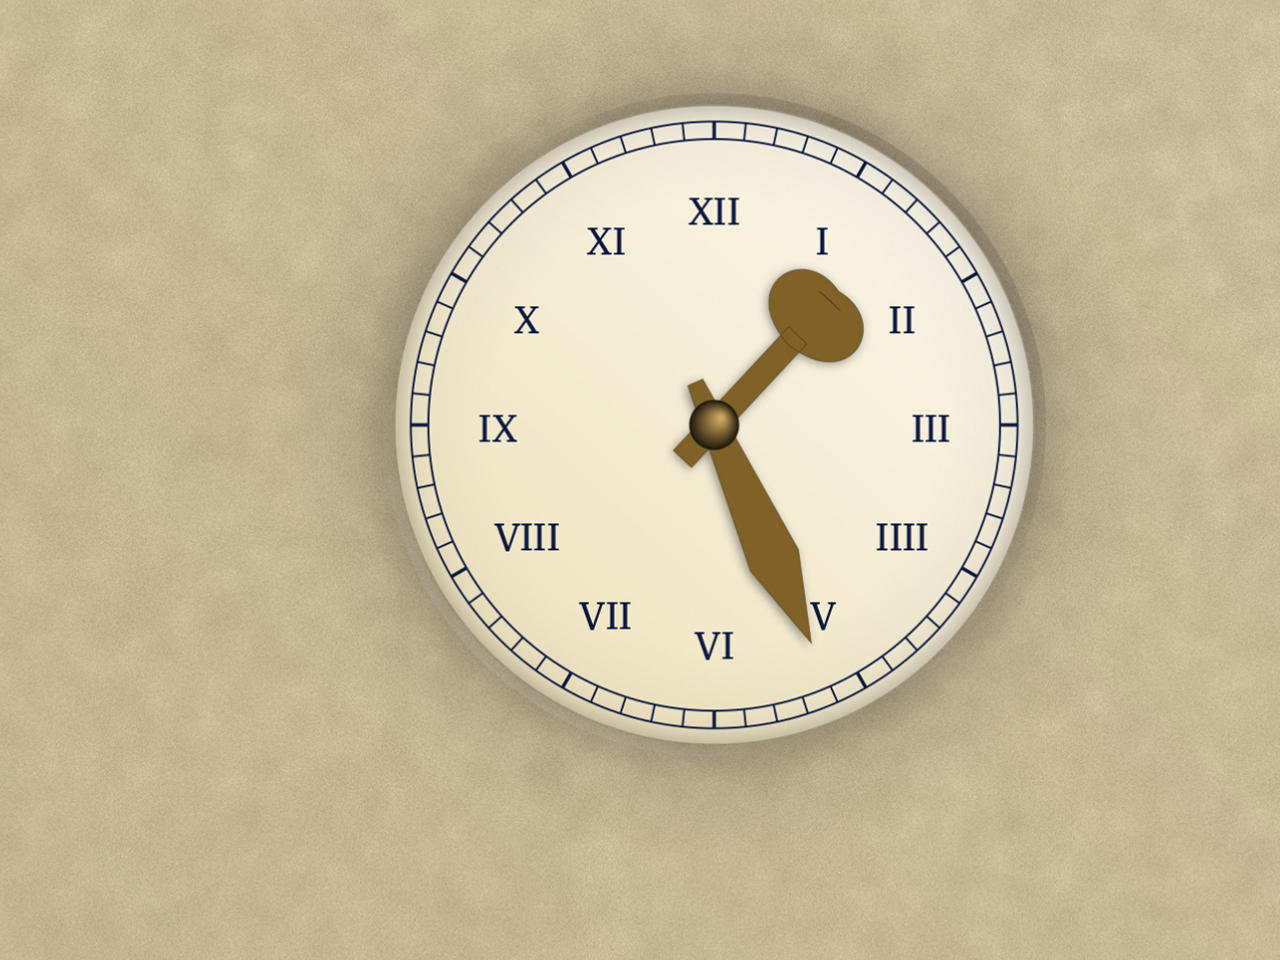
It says 1 h 26 min
